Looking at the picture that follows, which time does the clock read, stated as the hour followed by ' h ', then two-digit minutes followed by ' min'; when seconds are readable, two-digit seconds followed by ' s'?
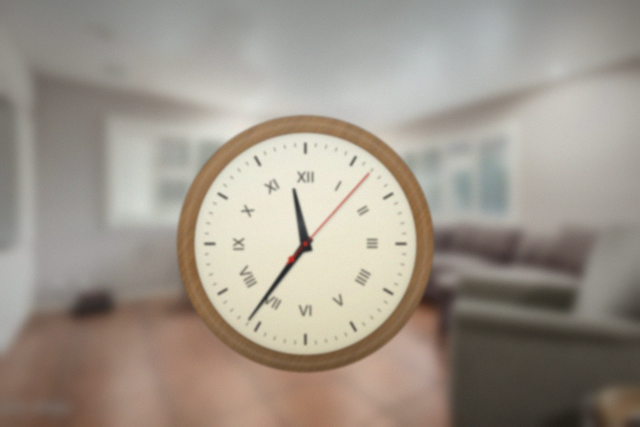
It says 11 h 36 min 07 s
